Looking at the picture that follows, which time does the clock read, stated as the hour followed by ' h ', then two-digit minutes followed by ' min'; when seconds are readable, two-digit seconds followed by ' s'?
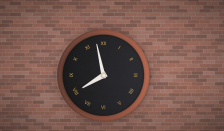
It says 7 h 58 min
